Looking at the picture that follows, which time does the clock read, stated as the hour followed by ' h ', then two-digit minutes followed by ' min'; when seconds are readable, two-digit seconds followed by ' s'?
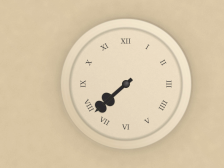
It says 7 h 38 min
